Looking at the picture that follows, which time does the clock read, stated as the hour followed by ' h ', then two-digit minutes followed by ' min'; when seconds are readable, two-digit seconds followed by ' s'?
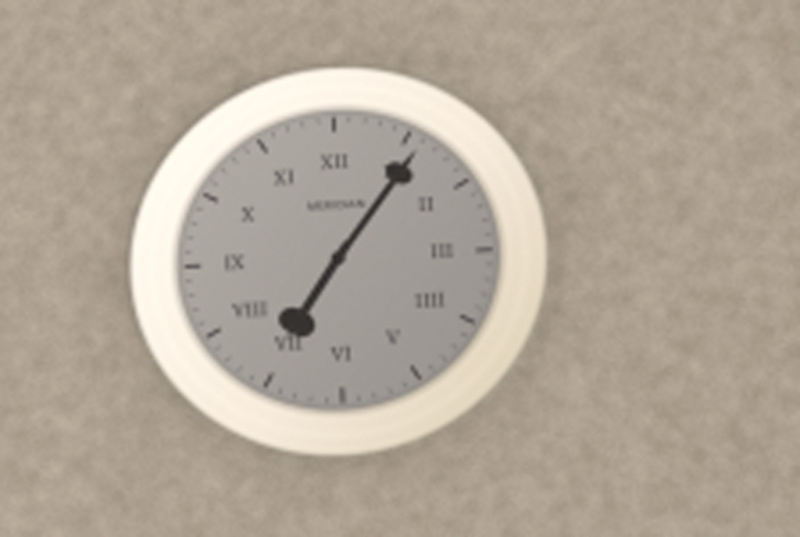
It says 7 h 06 min
